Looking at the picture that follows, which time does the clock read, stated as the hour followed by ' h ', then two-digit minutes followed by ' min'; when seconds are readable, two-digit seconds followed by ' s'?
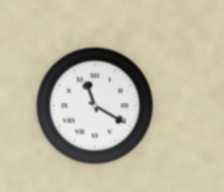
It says 11 h 20 min
